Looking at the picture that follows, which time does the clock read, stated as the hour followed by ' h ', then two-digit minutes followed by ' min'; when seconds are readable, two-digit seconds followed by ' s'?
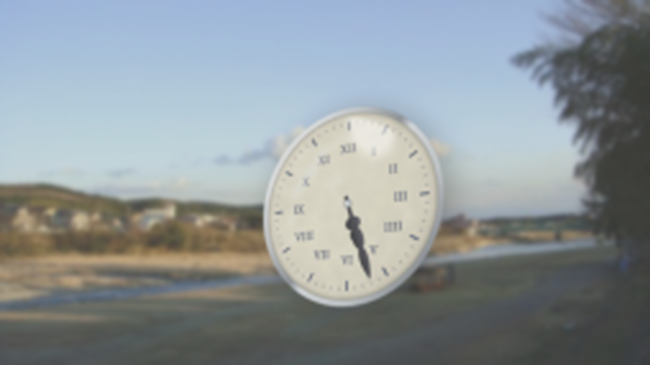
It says 5 h 27 min
